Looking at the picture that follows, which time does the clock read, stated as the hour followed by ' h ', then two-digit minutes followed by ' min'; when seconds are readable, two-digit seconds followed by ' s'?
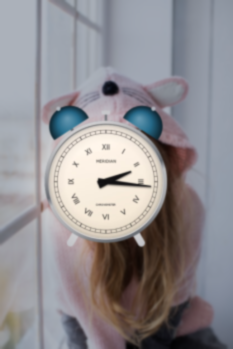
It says 2 h 16 min
